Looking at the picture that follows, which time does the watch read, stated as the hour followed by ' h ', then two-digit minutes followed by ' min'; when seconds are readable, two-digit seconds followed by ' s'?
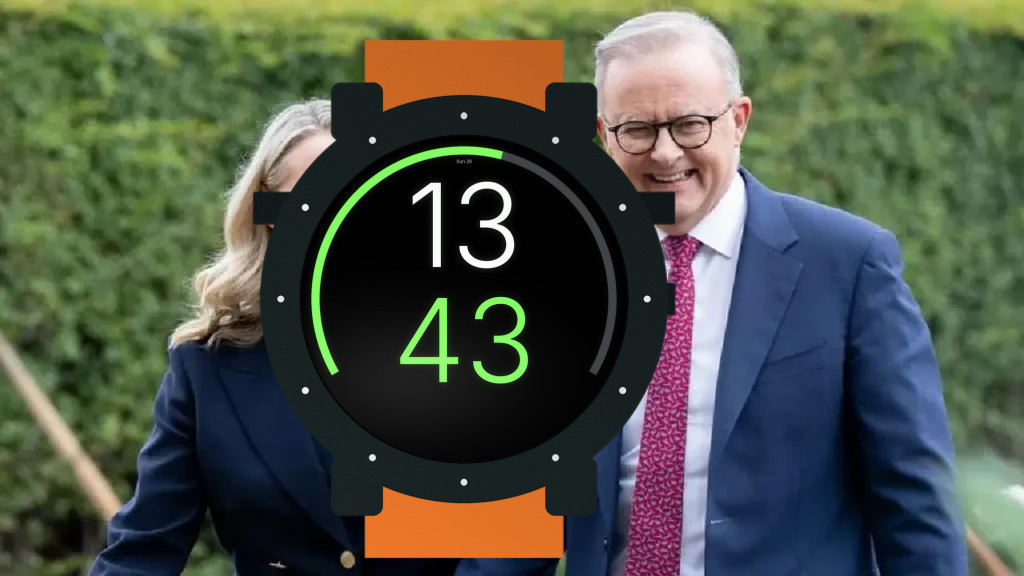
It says 13 h 43 min
